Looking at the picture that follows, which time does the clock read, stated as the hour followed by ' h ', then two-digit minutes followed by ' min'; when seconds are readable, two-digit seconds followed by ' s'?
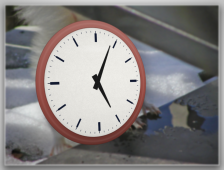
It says 5 h 04 min
